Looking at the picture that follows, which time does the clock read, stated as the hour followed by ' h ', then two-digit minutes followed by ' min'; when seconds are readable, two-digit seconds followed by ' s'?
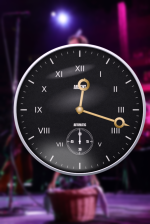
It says 12 h 18 min
